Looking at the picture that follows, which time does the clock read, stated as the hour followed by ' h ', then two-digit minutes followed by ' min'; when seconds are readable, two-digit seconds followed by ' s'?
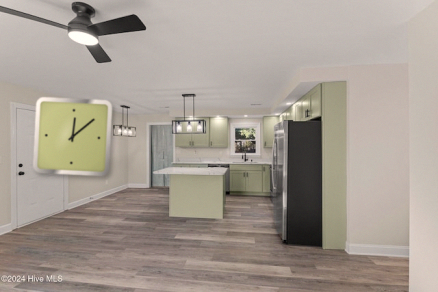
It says 12 h 08 min
